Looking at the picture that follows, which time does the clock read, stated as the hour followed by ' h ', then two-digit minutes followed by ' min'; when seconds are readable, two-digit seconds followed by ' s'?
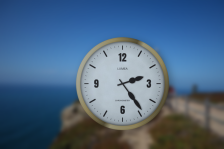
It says 2 h 24 min
